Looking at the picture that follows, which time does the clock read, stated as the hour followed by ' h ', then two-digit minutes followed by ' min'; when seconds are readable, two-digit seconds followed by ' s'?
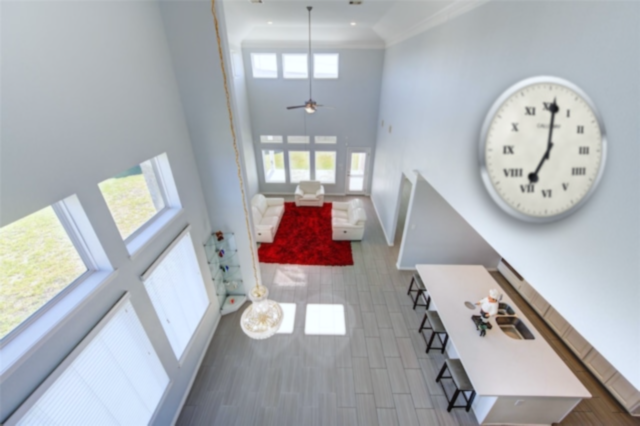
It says 7 h 01 min
